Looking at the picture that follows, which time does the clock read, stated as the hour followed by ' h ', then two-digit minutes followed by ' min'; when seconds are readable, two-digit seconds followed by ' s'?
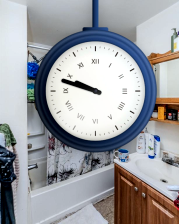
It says 9 h 48 min
